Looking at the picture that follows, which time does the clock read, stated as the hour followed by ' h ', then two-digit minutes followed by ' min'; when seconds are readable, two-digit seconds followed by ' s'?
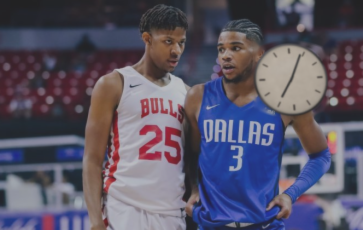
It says 7 h 04 min
